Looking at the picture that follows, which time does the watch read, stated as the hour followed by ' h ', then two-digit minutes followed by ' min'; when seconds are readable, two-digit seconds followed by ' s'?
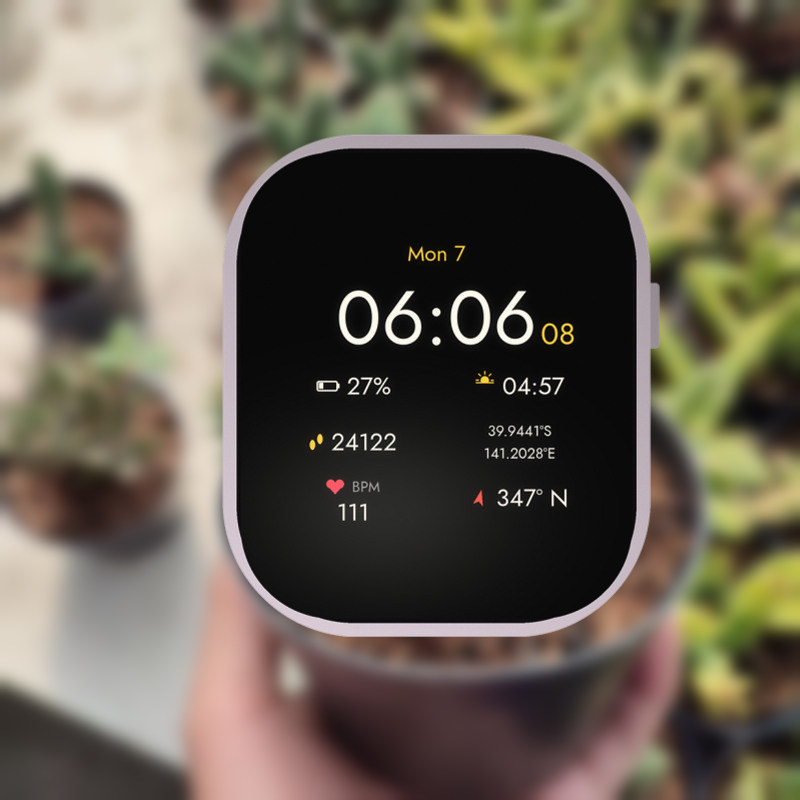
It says 6 h 06 min 08 s
